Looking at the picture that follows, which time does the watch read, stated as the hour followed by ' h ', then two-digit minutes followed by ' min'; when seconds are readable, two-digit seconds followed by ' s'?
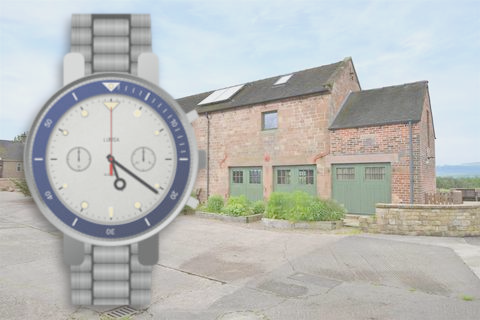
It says 5 h 21 min
